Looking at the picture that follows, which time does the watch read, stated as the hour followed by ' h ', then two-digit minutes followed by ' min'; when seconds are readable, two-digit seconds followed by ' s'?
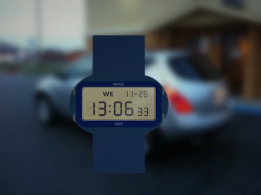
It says 13 h 06 min 33 s
